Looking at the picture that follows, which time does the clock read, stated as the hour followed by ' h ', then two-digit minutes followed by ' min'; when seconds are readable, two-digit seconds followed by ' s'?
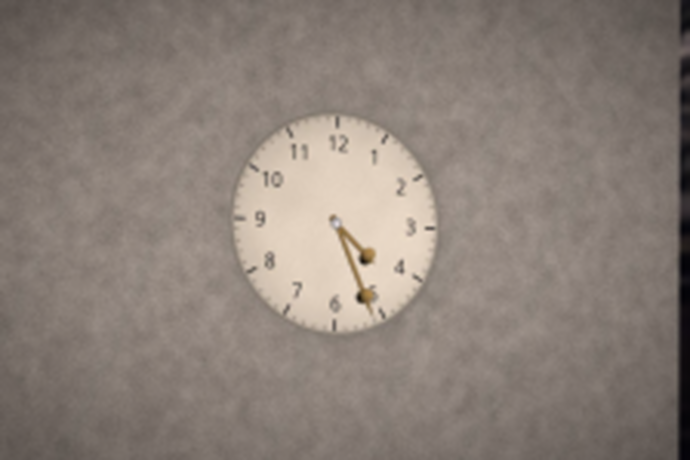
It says 4 h 26 min
